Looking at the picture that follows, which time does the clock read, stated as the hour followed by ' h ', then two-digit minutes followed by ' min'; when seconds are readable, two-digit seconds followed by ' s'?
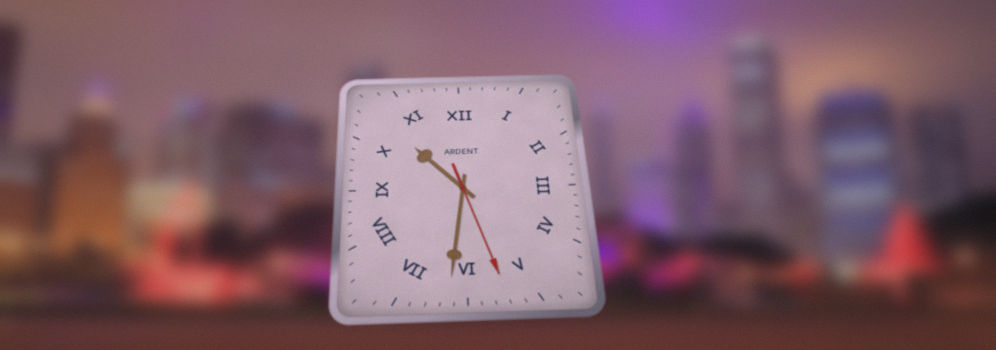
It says 10 h 31 min 27 s
